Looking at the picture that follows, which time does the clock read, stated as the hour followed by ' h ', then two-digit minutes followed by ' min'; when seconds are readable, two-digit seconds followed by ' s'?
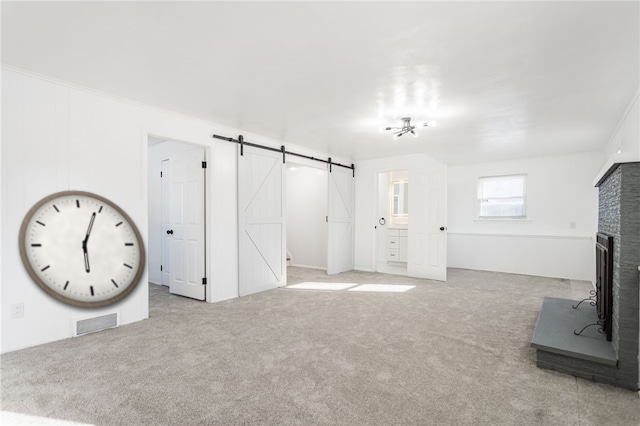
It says 6 h 04 min
